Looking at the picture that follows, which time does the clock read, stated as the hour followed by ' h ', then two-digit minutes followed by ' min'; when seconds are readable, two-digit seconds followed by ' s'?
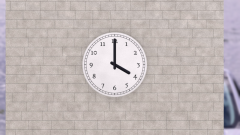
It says 4 h 00 min
